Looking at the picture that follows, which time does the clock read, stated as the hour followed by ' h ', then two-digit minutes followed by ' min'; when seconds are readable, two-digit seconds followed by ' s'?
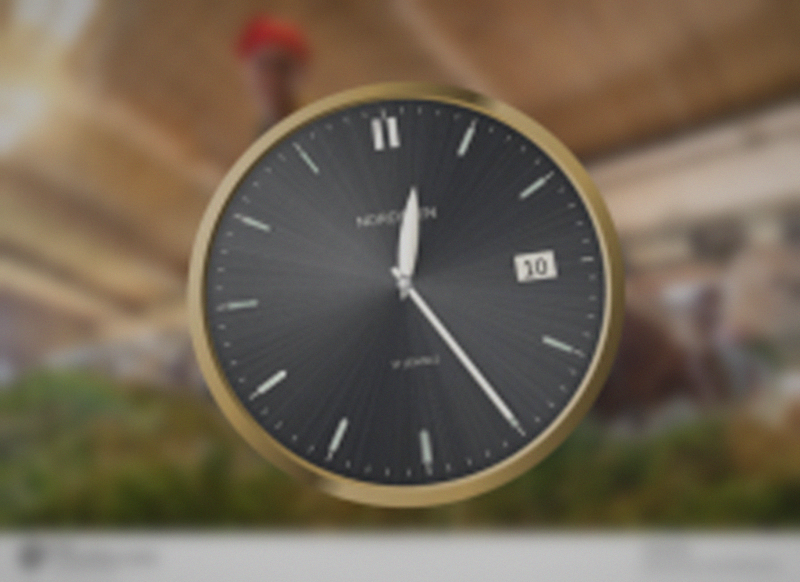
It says 12 h 25 min
